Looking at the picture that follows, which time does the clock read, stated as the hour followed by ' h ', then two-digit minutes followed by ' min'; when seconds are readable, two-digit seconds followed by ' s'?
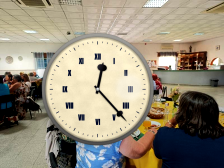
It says 12 h 23 min
